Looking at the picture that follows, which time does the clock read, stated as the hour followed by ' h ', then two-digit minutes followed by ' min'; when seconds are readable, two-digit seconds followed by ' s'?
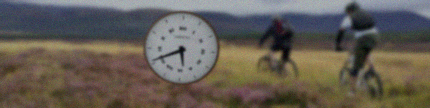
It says 5 h 41 min
